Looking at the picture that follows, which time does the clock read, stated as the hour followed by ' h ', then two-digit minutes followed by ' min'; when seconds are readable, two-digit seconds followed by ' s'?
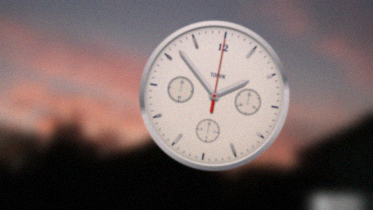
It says 1 h 52 min
